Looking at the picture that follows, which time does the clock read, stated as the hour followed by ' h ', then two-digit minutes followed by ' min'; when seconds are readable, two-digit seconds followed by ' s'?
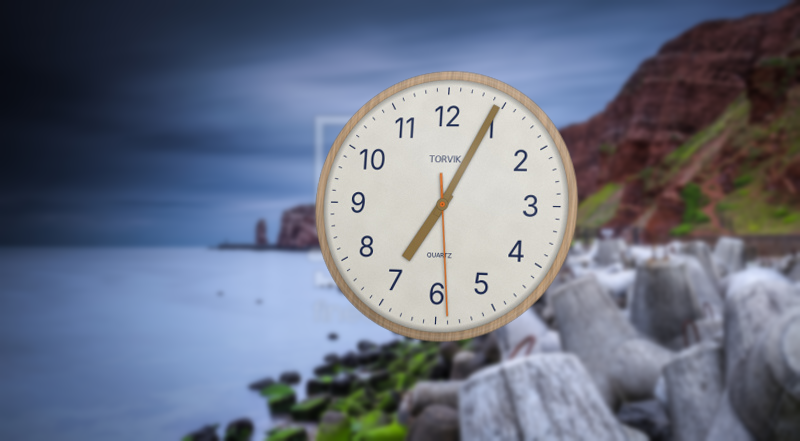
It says 7 h 04 min 29 s
